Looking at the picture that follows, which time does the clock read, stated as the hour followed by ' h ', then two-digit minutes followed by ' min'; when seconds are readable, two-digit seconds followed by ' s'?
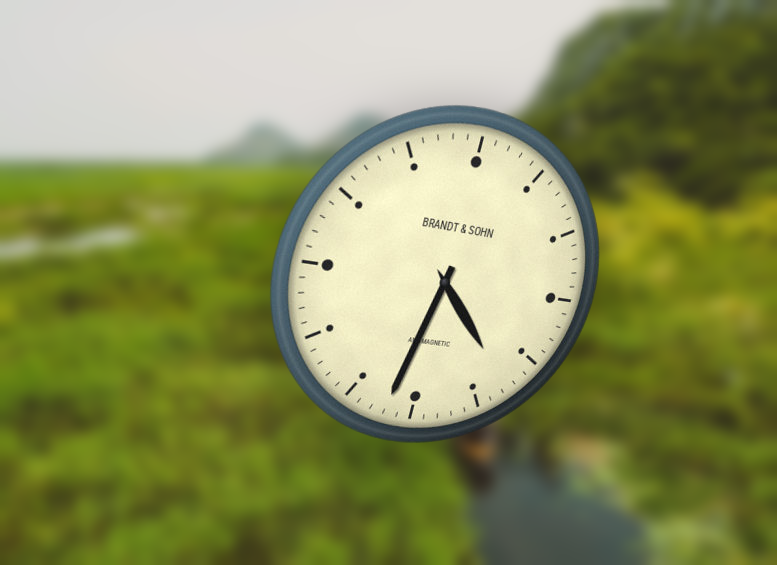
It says 4 h 32 min
